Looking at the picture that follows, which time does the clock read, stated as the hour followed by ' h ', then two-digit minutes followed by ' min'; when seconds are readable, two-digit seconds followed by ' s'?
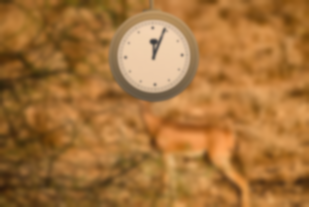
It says 12 h 04 min
